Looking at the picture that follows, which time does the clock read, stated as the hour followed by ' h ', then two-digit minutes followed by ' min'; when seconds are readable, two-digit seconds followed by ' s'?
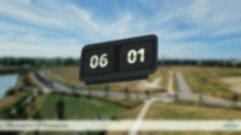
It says 6 h 01 min
